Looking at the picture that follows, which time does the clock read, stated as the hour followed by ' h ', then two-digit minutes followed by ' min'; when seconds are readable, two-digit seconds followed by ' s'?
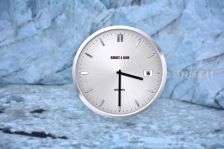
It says 3 h 30 min
